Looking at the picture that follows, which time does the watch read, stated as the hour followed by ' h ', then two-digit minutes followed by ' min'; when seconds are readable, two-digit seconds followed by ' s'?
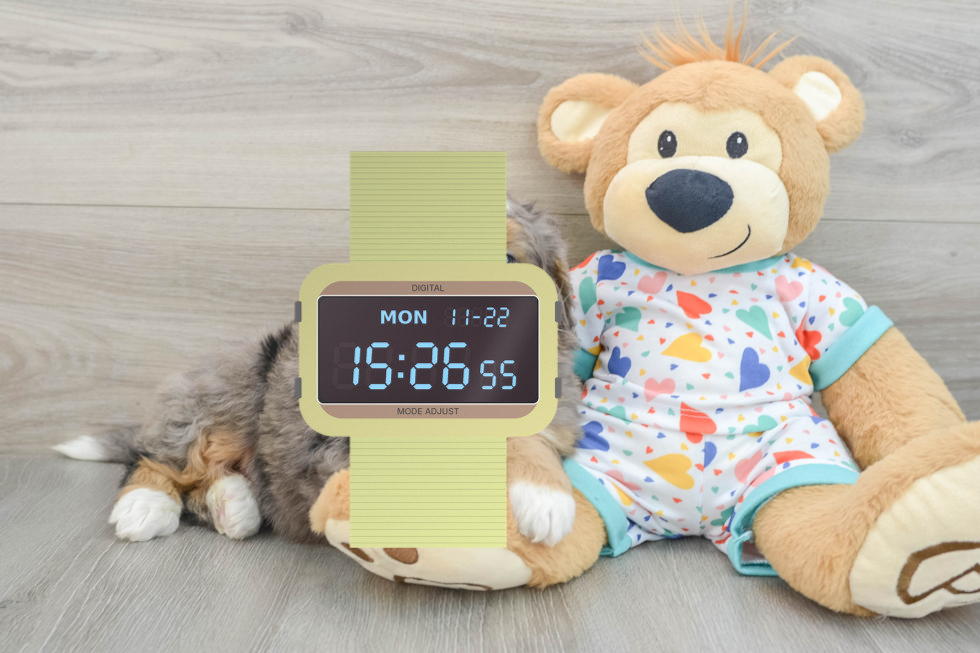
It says 15 h 26 min 55 s
